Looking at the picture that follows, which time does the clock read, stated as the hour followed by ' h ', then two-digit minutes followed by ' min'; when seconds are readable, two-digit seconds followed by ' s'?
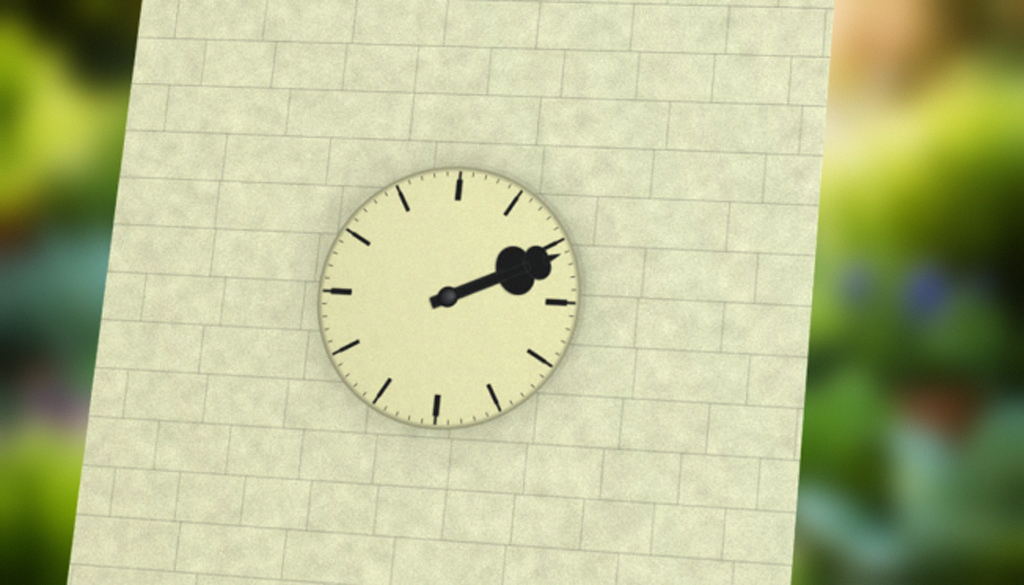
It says 2 h 11 min
